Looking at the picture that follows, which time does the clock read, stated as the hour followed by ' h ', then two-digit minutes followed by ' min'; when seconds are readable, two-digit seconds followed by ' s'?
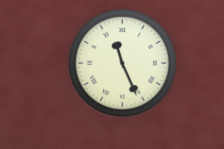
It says 11 h 26 min
